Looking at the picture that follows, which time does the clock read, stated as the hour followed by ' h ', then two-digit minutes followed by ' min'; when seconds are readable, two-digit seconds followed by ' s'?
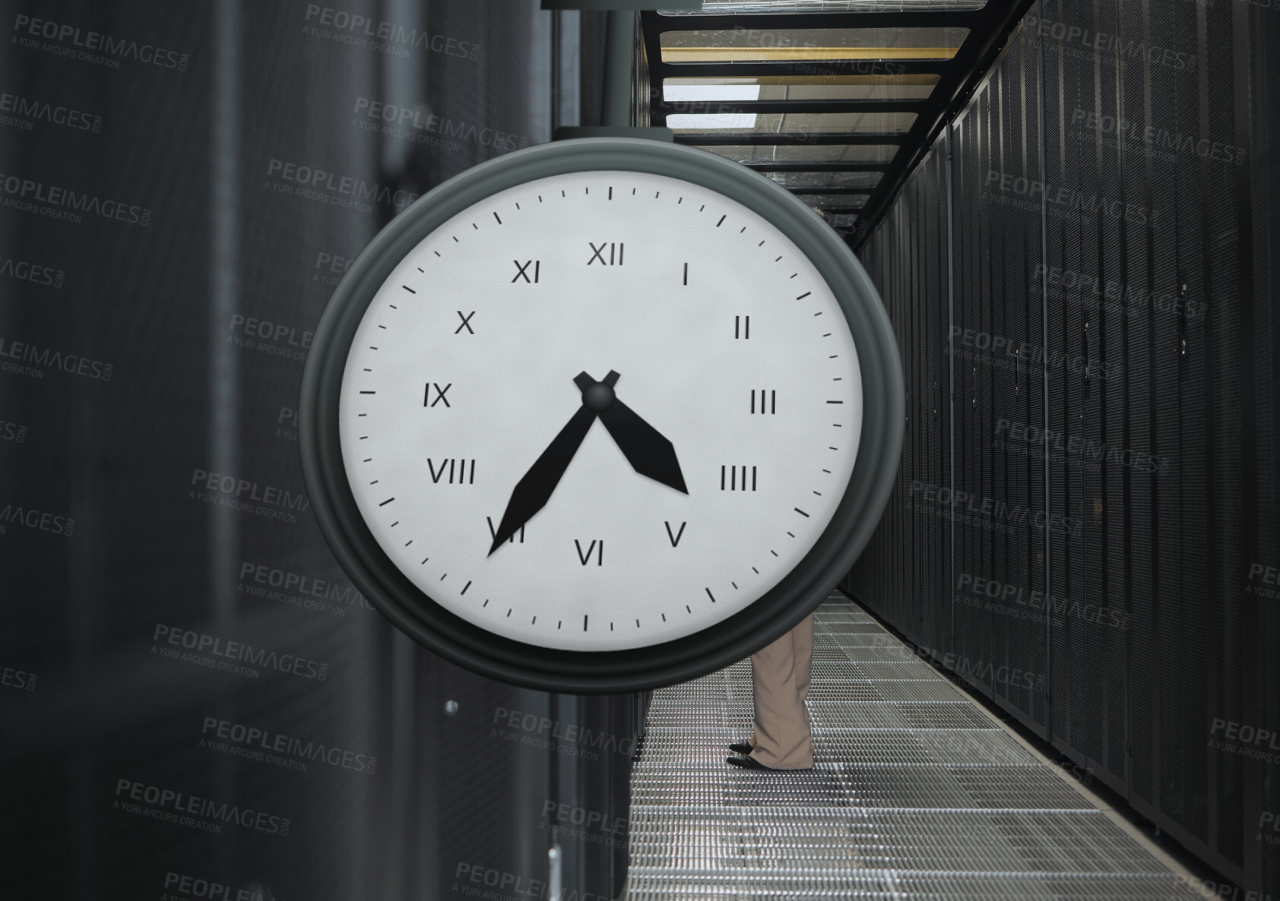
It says 4 h 35 min
